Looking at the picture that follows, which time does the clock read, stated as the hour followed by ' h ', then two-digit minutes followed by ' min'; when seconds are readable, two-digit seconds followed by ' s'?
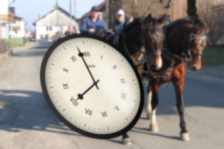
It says 7 h 58 min
